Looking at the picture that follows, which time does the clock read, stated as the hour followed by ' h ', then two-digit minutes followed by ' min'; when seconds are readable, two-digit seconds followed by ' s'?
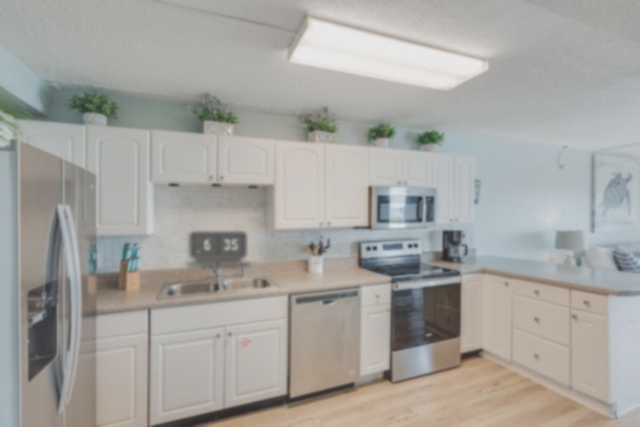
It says 6 h 35 min
